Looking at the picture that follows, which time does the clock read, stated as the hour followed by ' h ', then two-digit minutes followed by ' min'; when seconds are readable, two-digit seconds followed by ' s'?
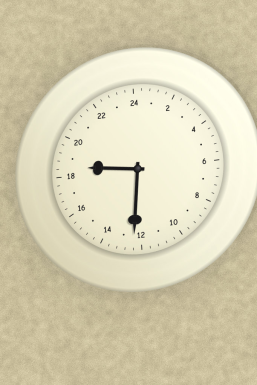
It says 18 h 31 min
